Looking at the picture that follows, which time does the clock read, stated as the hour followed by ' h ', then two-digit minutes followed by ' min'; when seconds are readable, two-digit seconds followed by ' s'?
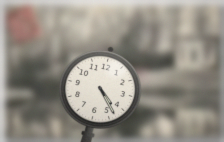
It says 4 h 23 min
